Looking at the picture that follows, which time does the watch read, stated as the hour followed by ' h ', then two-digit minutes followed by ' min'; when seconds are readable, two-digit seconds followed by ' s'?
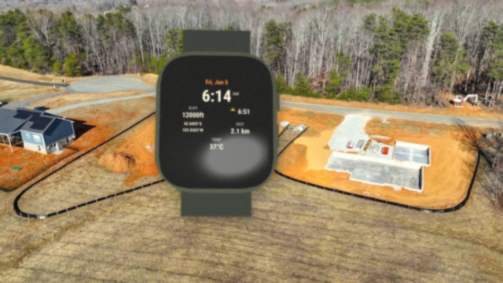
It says 6 h 14 min
